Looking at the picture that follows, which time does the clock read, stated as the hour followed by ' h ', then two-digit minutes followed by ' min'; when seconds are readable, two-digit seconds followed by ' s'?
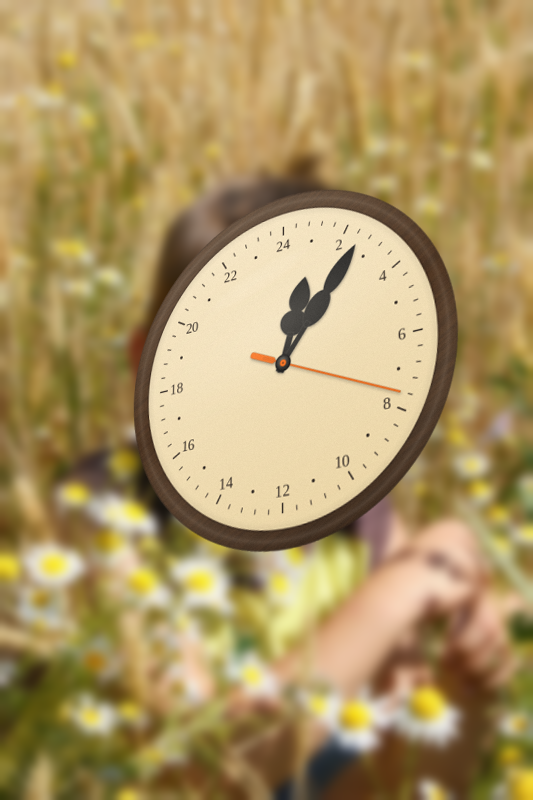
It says 1 h 06 min 19 s
